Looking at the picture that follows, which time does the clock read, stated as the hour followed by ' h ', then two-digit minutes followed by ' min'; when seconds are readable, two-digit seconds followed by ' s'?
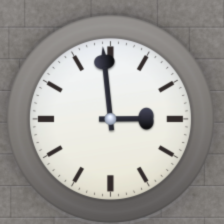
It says 2 h 59 min
